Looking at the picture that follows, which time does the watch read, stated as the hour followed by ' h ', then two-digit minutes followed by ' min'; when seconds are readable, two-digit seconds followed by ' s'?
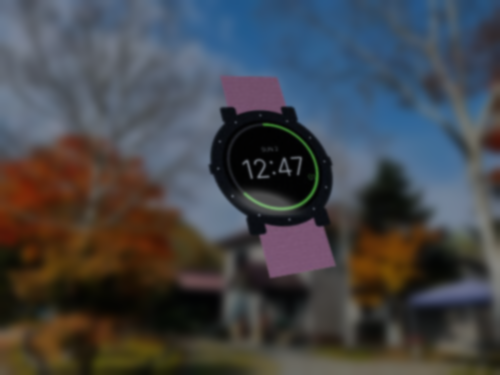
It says 12 h 47 min
